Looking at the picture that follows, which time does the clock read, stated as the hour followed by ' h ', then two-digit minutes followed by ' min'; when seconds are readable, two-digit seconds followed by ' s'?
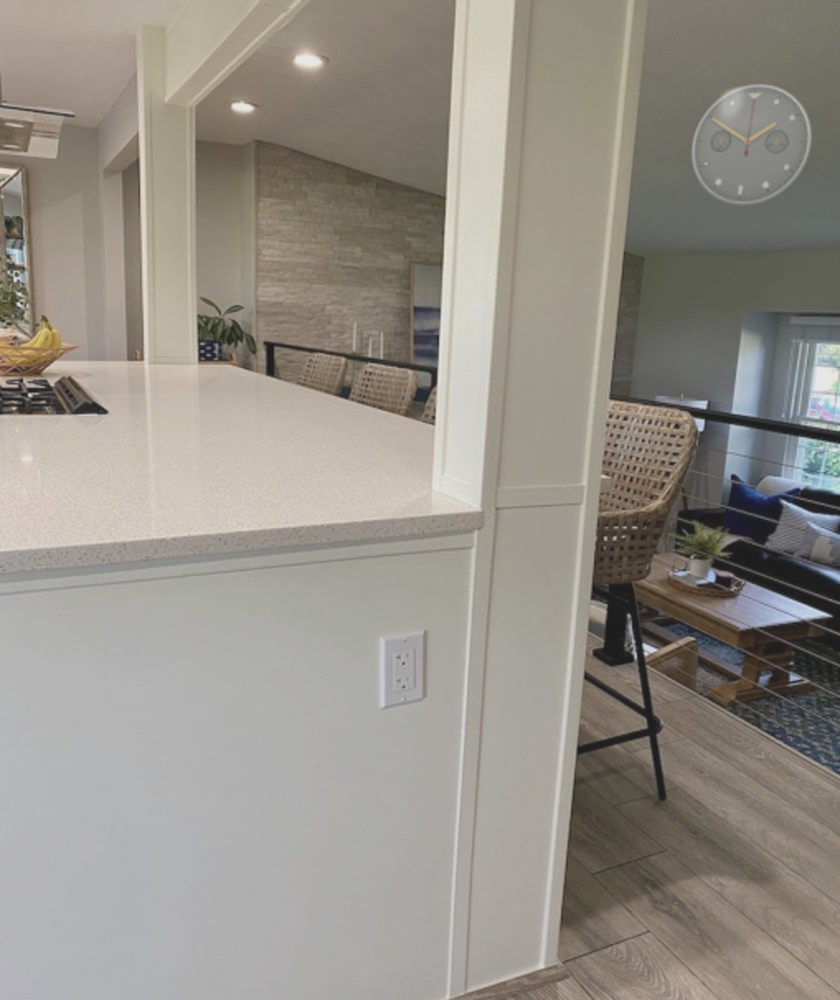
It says 1 h 50 min
